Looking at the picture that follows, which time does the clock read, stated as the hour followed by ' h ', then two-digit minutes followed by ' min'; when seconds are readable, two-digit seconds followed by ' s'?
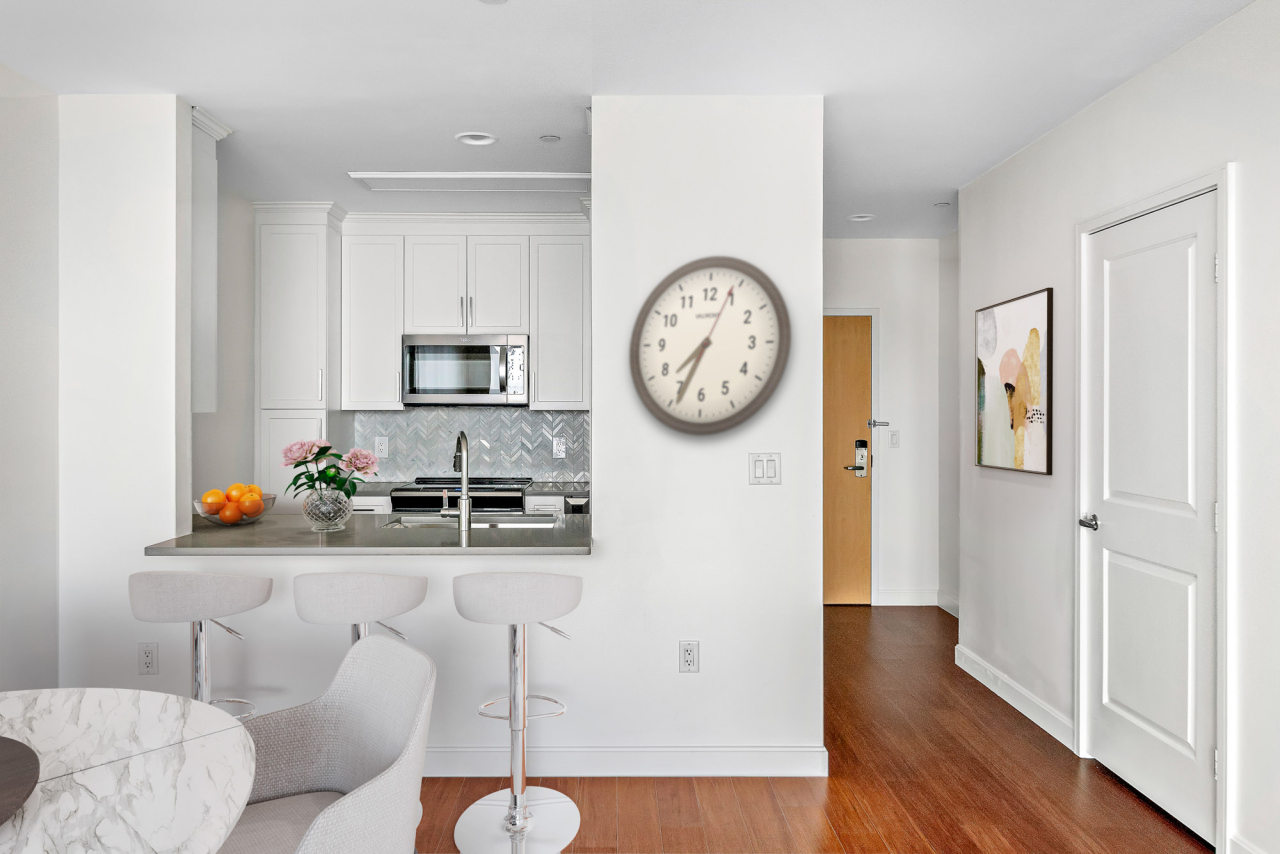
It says 7 h 34 min 04 s
